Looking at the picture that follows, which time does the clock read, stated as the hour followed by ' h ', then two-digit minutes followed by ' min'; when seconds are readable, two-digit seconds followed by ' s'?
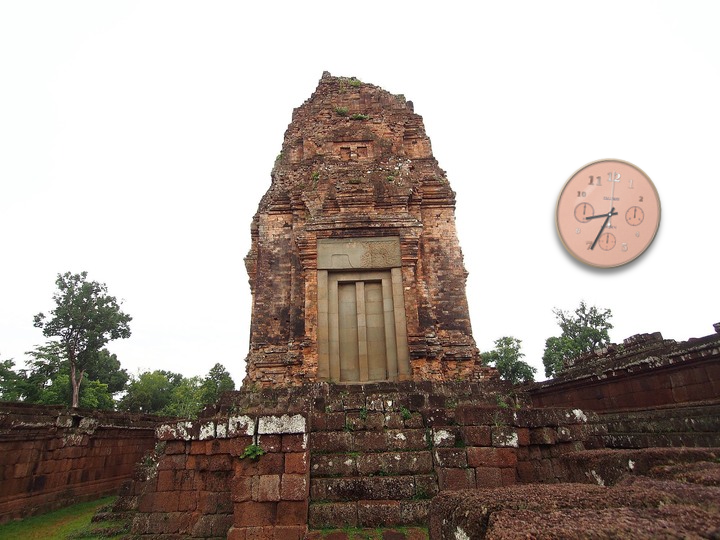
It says 8 h 34 min
